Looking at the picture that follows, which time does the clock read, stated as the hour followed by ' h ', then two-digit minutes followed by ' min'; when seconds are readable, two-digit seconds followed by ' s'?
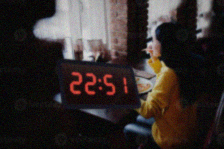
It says 22 h 51 min
